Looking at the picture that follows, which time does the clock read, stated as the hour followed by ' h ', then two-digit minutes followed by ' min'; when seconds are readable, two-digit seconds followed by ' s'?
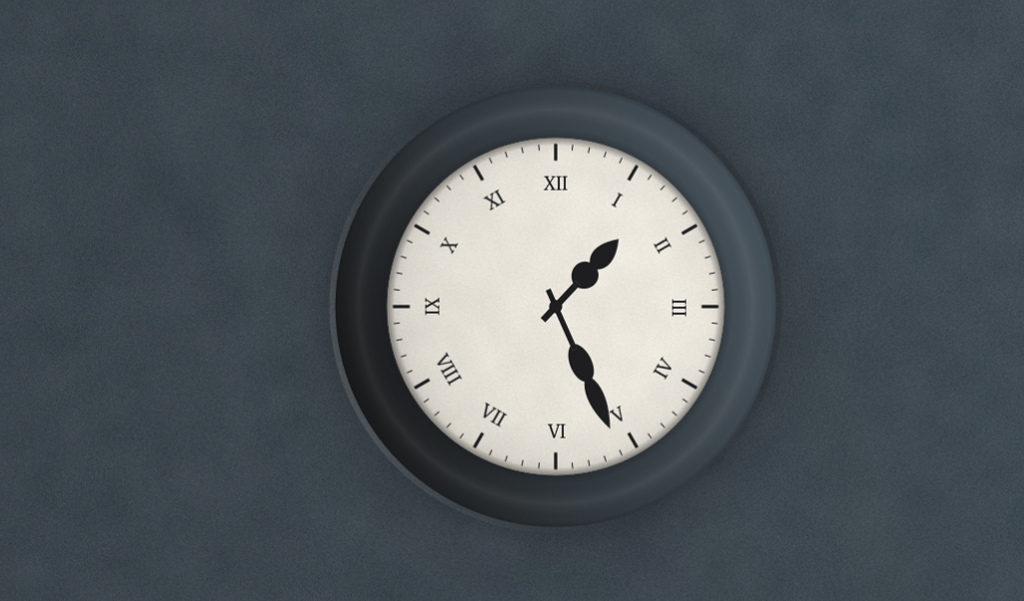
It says 1 h 26 min
